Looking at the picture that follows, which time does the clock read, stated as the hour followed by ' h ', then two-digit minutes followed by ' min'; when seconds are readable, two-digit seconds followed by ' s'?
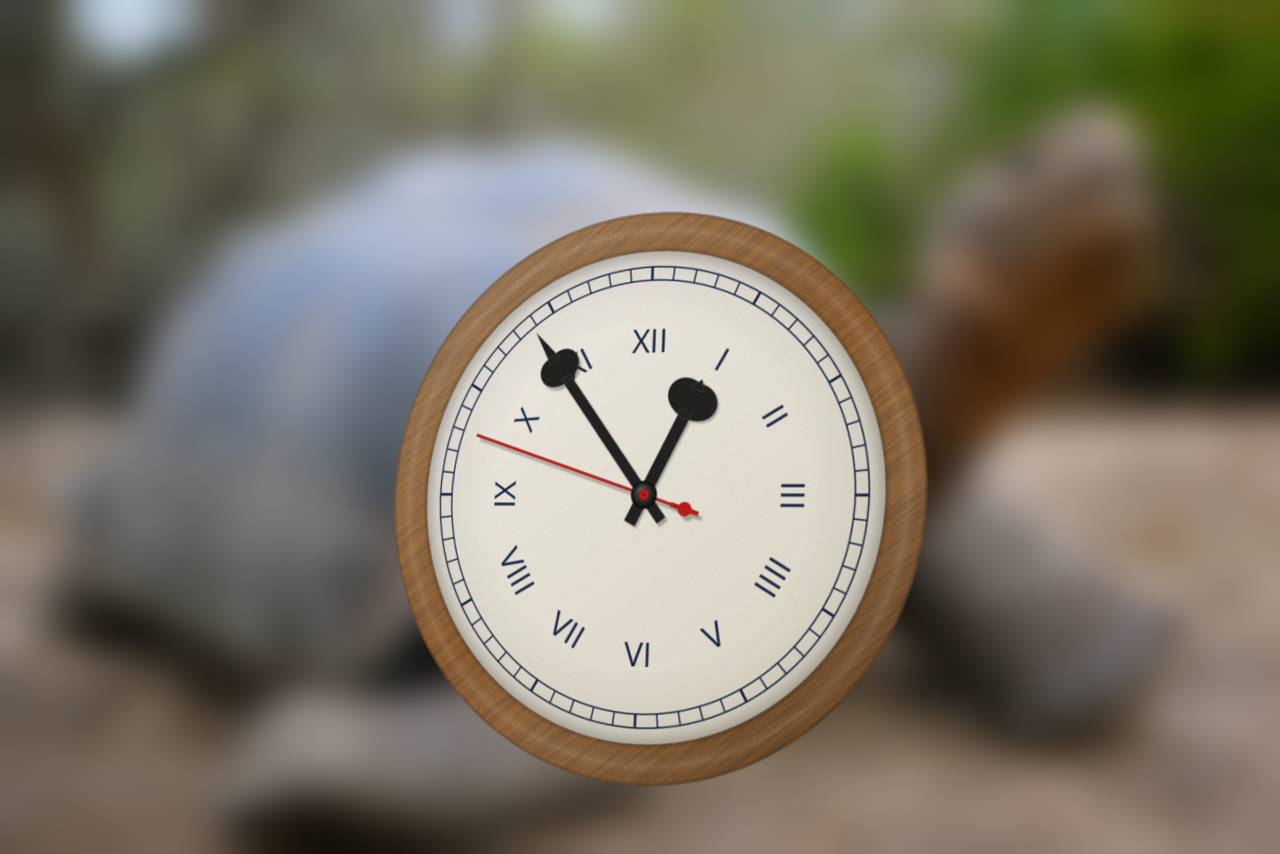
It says 12 h 53 min 48 s
